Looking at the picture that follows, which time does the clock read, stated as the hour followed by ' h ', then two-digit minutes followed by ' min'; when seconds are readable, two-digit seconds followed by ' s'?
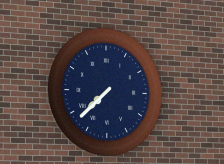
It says 7 h 38 min
